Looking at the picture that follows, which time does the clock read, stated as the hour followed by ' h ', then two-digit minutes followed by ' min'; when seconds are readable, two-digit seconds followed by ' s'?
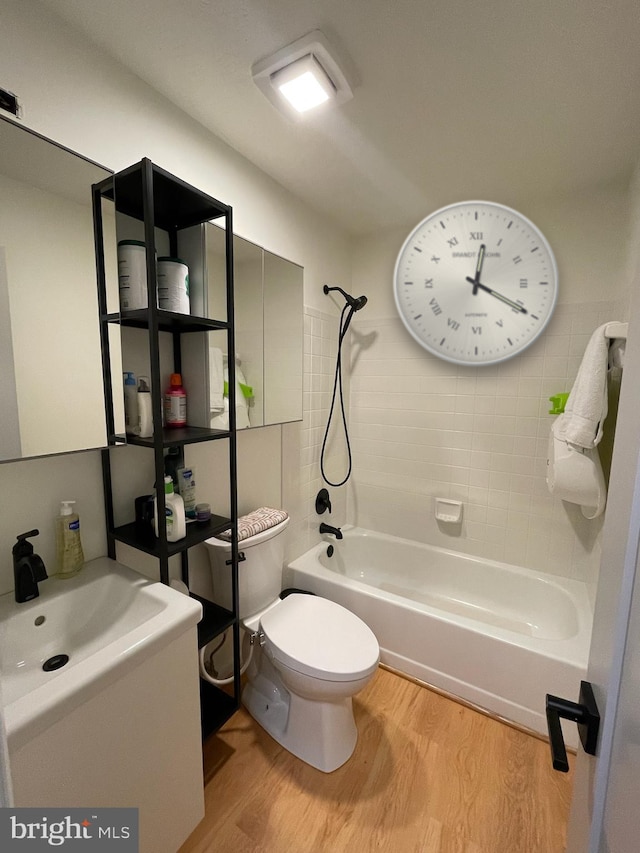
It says 12 h 20 min
